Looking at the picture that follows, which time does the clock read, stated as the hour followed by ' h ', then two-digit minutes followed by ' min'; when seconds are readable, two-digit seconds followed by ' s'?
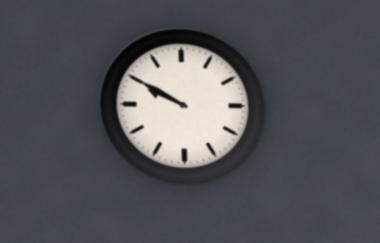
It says 9 h 50 min
